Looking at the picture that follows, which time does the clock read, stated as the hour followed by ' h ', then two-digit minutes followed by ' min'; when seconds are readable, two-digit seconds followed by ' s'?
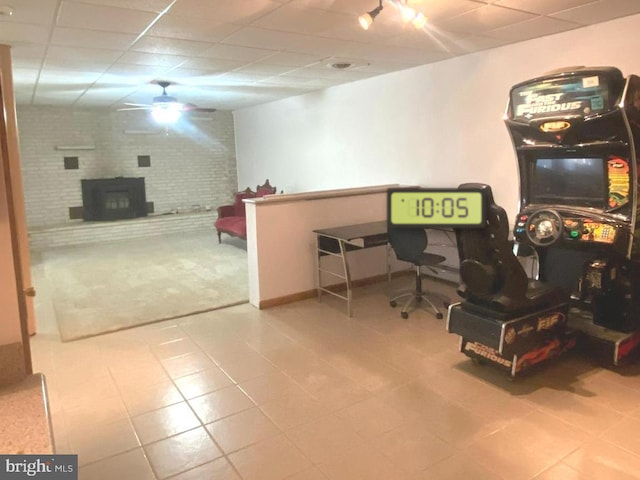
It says 10 h 05 min
